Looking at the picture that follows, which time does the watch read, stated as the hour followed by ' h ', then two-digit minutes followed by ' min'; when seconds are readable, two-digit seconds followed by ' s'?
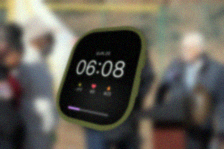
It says 6 h 08 min
